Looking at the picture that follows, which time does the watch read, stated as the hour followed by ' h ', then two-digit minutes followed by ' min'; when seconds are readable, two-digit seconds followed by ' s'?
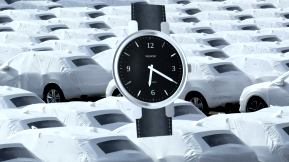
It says 6 h 20 min
